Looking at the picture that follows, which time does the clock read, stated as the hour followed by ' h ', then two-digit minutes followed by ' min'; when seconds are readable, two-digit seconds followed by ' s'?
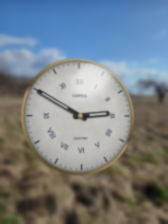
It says 2 h 50 min
